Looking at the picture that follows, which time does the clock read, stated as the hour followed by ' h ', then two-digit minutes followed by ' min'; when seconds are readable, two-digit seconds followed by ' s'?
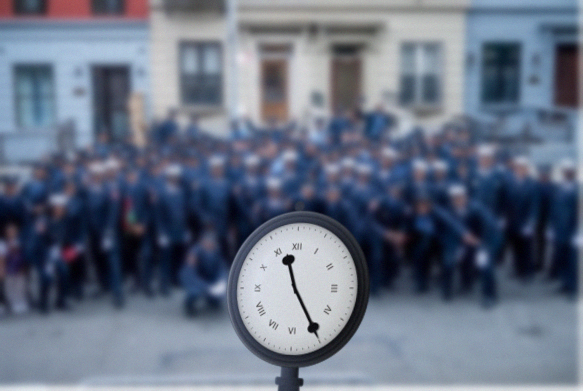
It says 11 h 25 min
